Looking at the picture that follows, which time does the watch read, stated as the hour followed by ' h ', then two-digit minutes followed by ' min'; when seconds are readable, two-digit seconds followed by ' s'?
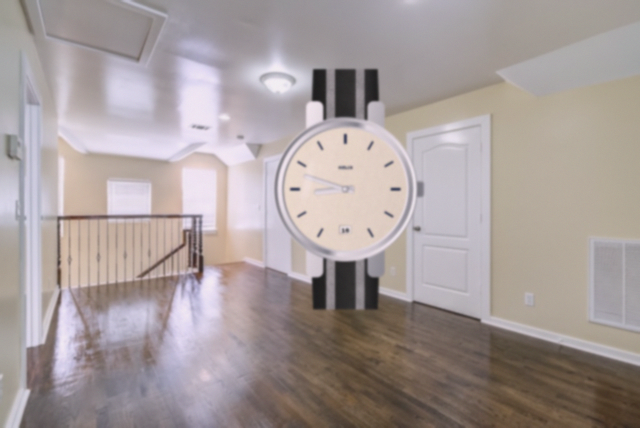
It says 8 h 48 min
